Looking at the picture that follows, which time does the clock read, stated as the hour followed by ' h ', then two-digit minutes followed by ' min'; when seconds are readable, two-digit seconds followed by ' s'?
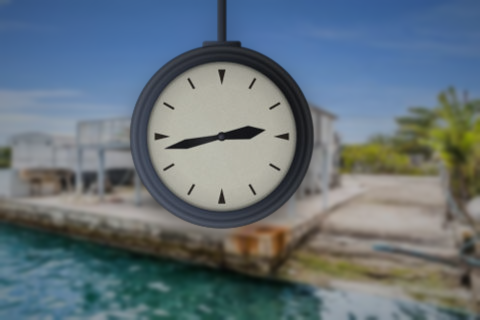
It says 2 h 43 min
